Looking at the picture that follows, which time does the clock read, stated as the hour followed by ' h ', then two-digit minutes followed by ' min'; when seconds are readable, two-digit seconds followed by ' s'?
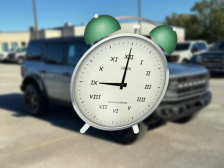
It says 9 h 00 min
